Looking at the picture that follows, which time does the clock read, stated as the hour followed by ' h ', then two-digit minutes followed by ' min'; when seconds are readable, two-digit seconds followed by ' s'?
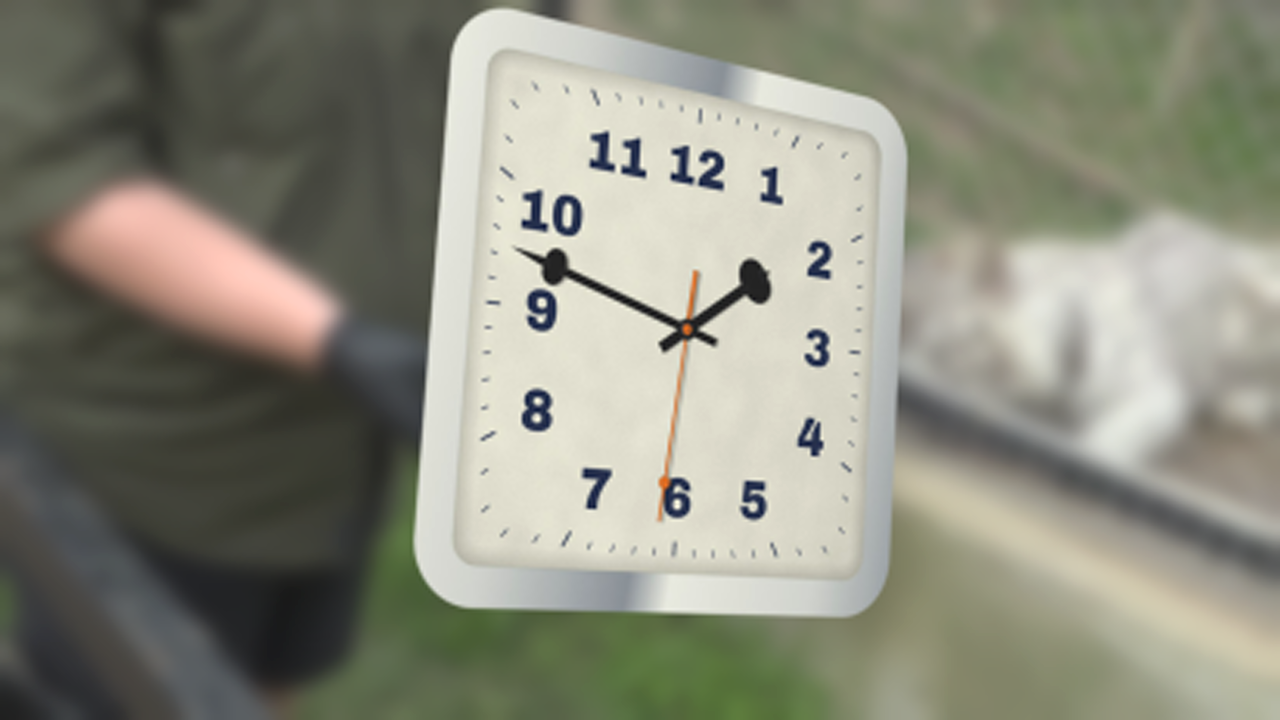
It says 1 h 47 min 31 s
